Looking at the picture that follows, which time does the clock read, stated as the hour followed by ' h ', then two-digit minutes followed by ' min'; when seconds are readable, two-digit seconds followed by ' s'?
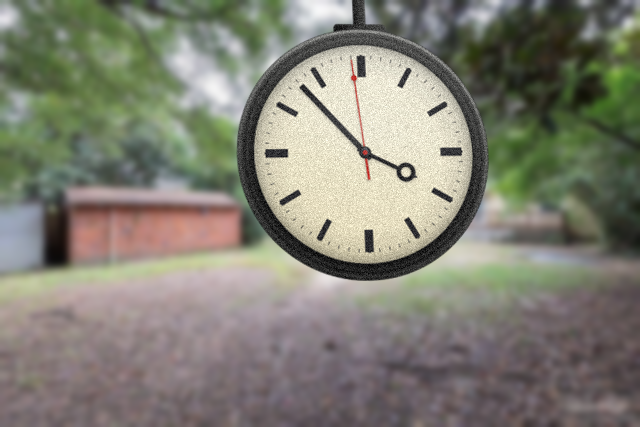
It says 3 h 52 min 59 s
